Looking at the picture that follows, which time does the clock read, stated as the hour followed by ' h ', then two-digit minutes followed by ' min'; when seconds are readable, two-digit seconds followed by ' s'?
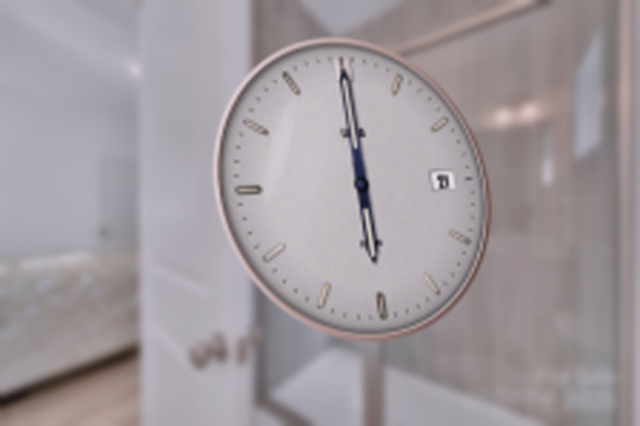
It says 6 h 00 min
